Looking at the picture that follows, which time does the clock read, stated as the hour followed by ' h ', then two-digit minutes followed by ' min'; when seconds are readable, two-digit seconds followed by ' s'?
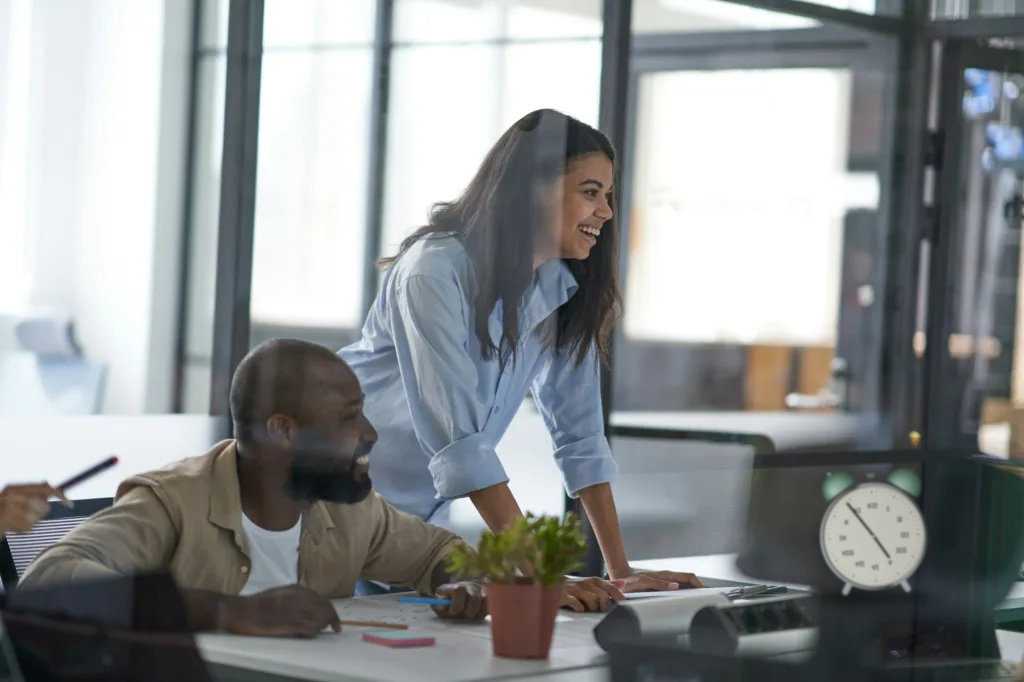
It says 4 h 54 min
